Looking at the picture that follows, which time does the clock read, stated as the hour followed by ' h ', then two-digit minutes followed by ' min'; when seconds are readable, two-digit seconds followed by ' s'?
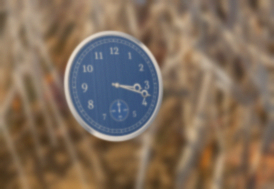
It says 3 h 18 min
